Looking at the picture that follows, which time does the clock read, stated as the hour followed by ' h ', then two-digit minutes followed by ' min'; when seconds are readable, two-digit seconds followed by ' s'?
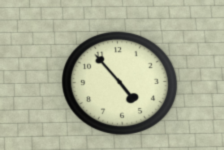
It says 4 h 54 min
